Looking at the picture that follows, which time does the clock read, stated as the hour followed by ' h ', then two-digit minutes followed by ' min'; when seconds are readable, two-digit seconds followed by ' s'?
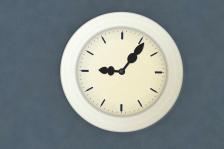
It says 9 h 06 min
